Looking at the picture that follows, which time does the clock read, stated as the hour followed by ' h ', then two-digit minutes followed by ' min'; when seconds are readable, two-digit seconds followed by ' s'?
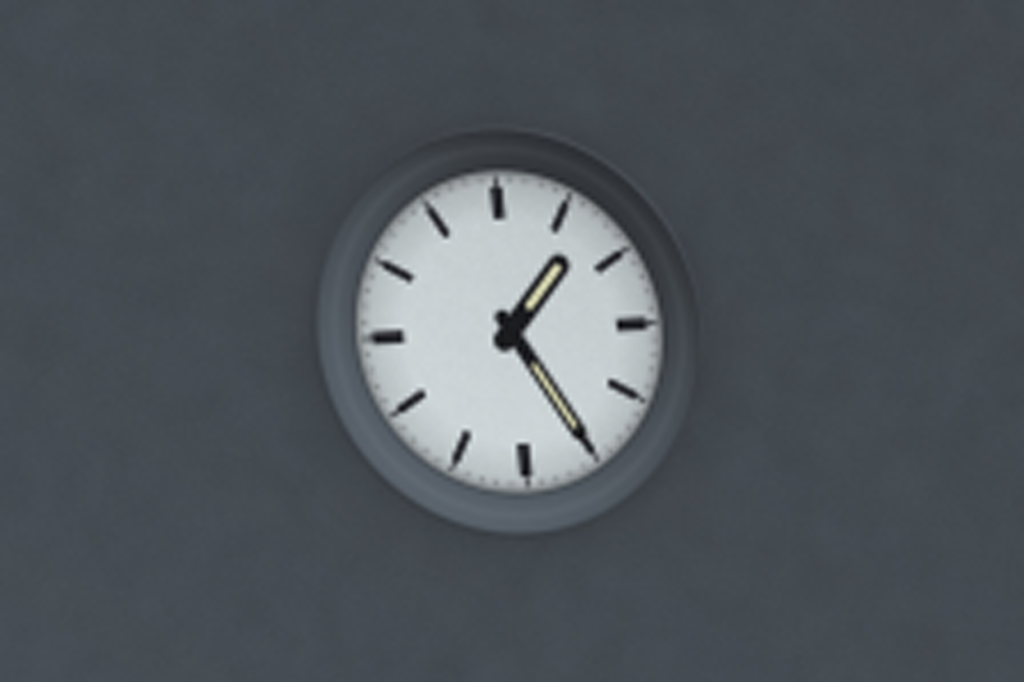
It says 1 h 25 min
